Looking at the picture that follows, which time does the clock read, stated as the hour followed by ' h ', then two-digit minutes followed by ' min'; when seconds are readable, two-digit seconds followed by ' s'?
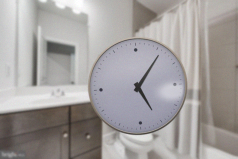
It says 5 h 06 min
